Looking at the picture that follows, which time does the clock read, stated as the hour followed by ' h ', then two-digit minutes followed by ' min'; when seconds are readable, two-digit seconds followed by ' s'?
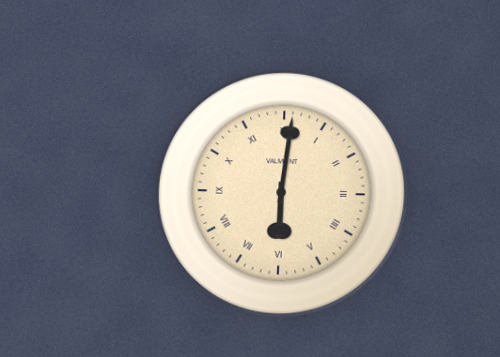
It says 6 h 01 min
